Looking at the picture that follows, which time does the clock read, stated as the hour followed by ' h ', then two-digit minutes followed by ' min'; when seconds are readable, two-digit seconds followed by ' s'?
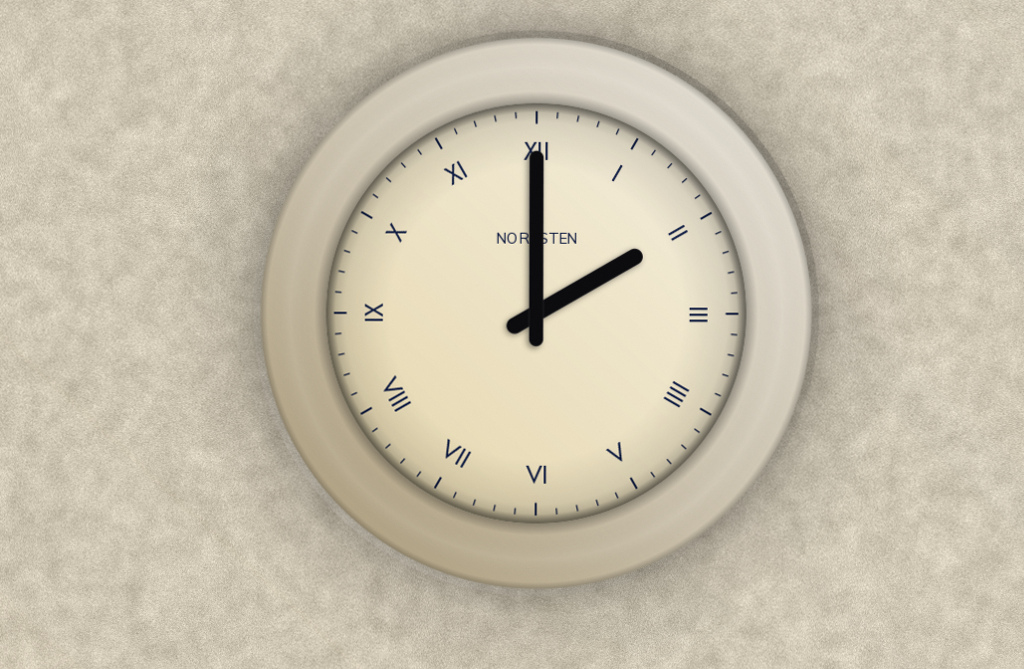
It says 2 h 00 min
